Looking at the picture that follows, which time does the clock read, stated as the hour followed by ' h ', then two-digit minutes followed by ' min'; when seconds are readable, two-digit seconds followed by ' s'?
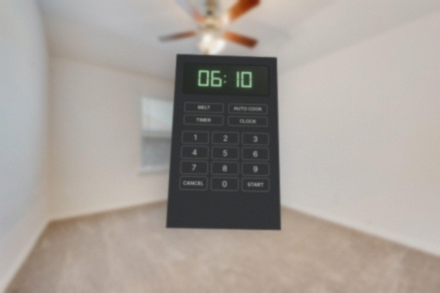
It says 6 h 10 min
